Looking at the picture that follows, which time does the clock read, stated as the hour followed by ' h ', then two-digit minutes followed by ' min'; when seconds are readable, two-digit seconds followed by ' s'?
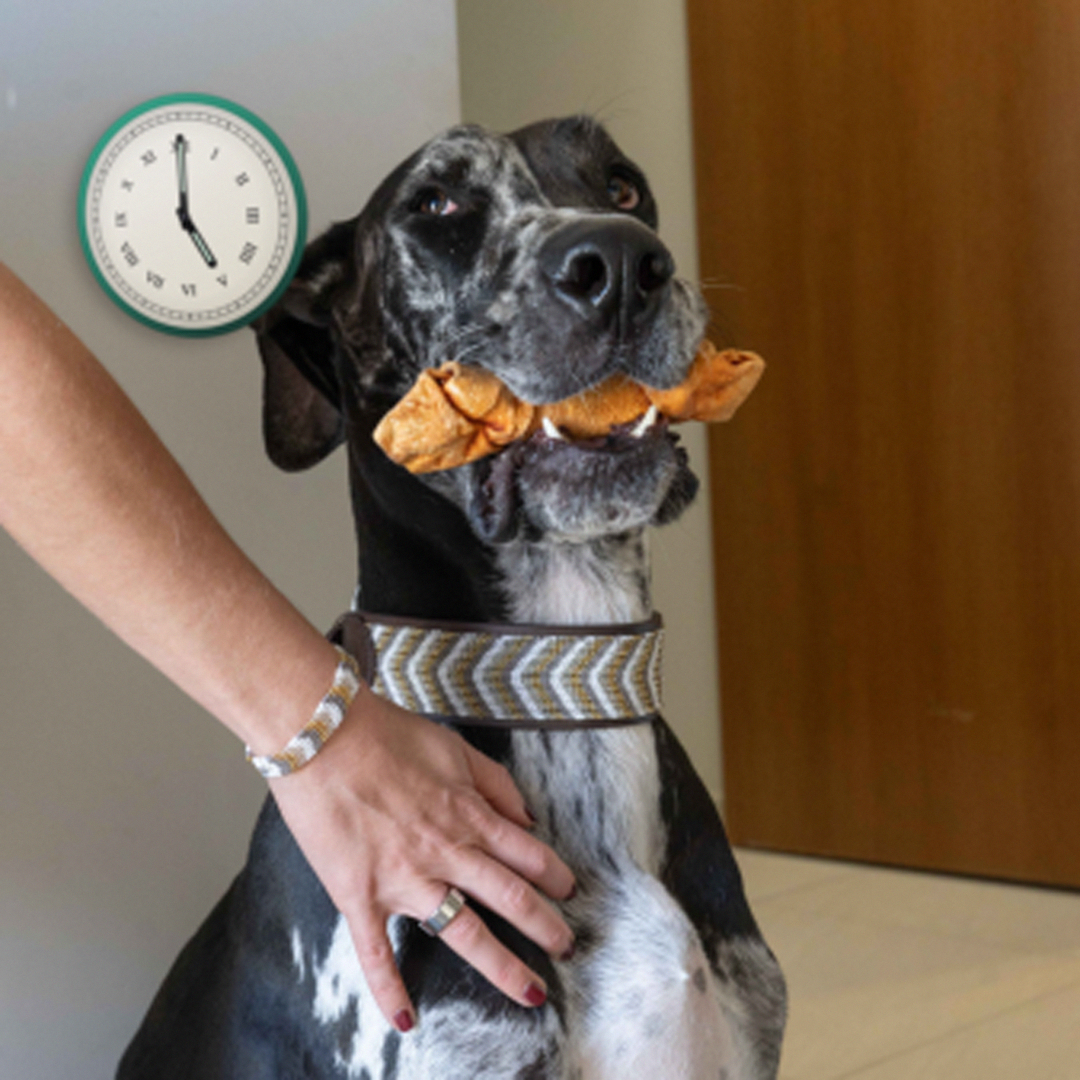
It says 5 h 00 min
